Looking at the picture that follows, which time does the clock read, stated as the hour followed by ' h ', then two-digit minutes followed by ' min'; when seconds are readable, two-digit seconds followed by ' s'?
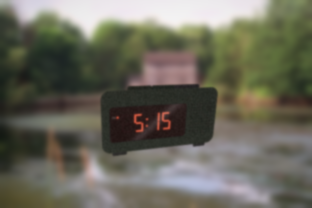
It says 5 h 15 min
